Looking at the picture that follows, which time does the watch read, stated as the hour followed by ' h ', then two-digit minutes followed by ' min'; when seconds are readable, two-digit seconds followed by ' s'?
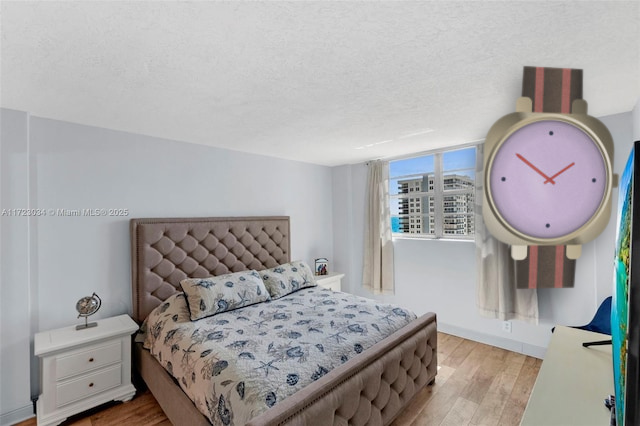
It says 1 h 51 min
